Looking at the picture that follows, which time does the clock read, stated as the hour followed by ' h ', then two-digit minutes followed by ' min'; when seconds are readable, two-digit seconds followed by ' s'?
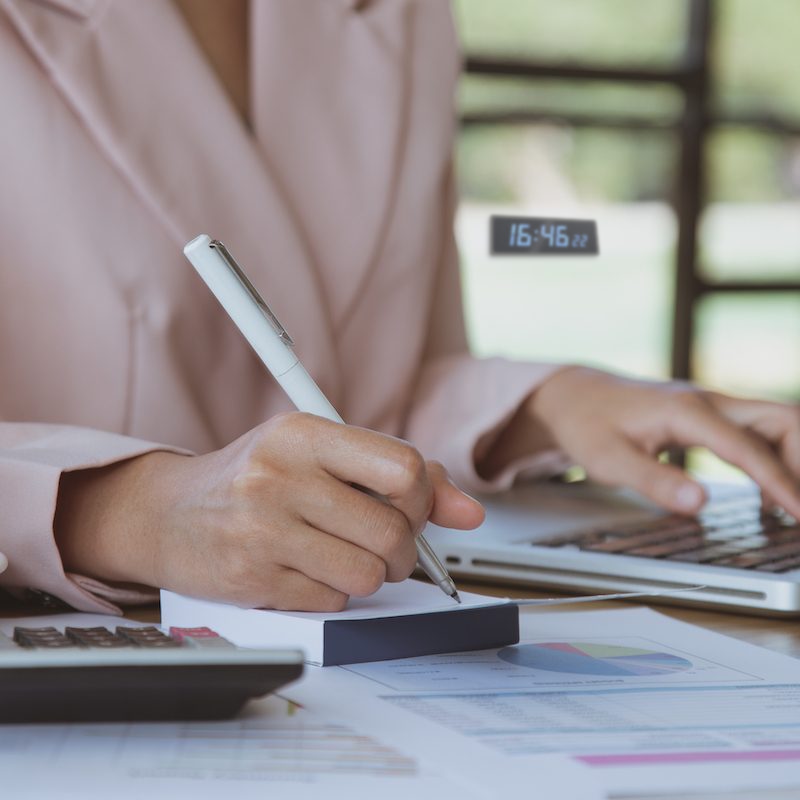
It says 16 h 46 min
